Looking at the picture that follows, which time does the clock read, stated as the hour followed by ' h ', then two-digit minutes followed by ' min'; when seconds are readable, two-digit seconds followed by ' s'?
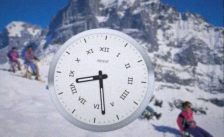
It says 8 h 28 min
